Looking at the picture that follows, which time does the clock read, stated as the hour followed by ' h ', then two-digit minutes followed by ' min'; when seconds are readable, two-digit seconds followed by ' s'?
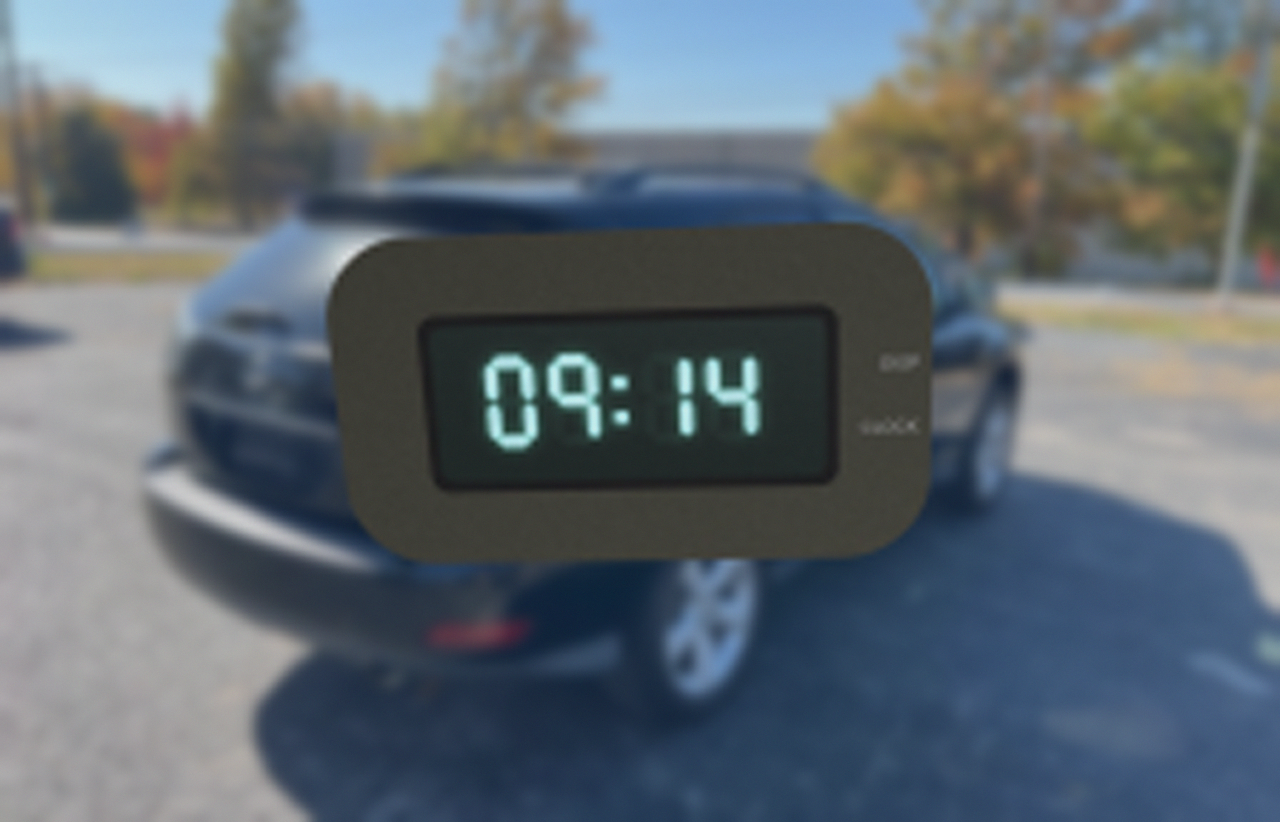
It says 9 h 14 min
